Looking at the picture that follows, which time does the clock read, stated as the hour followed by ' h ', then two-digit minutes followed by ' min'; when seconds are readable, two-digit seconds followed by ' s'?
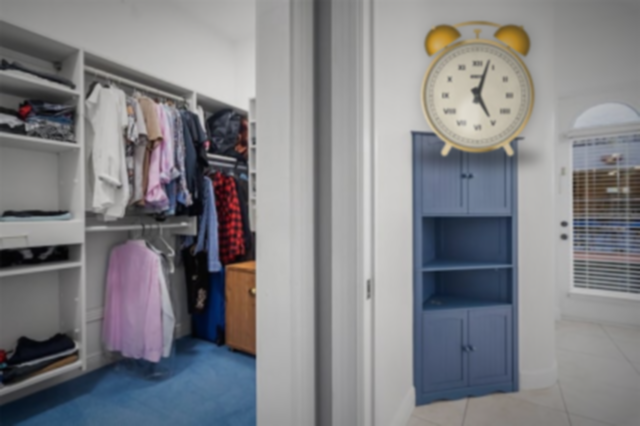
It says 5 h 03 min
